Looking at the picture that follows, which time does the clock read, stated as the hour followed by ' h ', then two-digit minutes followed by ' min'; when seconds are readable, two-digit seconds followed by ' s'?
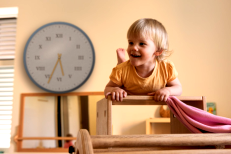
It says 5 h 34 min
